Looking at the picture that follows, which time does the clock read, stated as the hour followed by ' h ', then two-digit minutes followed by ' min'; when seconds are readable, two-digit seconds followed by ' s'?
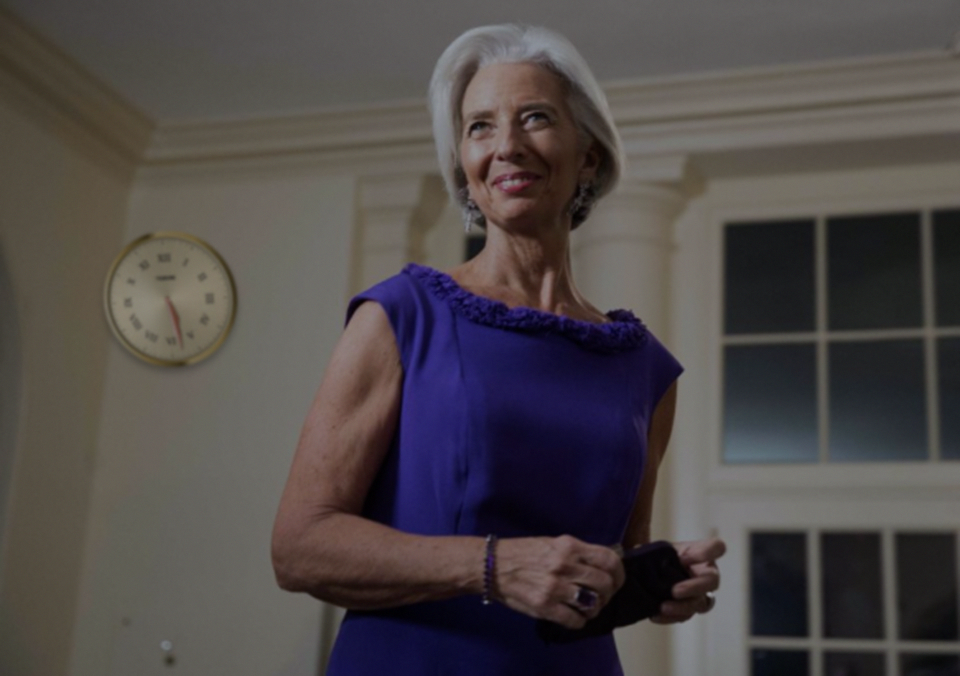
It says 5 h 28 min
